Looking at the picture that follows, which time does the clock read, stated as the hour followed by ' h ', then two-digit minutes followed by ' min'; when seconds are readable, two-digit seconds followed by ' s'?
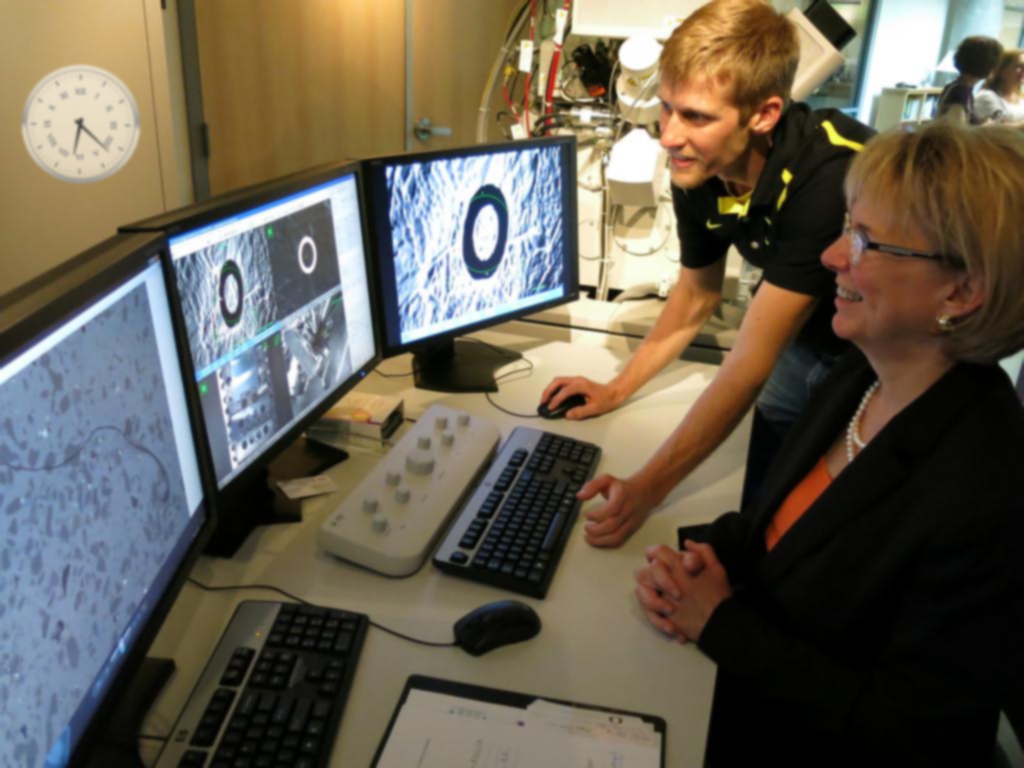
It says 6 h 22 min
